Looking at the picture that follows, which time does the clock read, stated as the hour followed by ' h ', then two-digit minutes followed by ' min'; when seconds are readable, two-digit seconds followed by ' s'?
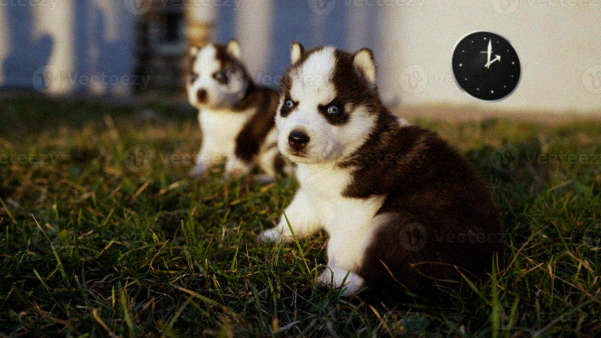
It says 2 h 02 min
